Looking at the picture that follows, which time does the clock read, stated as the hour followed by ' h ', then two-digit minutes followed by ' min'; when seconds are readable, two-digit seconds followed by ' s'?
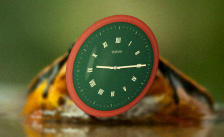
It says 9 h 15 min
